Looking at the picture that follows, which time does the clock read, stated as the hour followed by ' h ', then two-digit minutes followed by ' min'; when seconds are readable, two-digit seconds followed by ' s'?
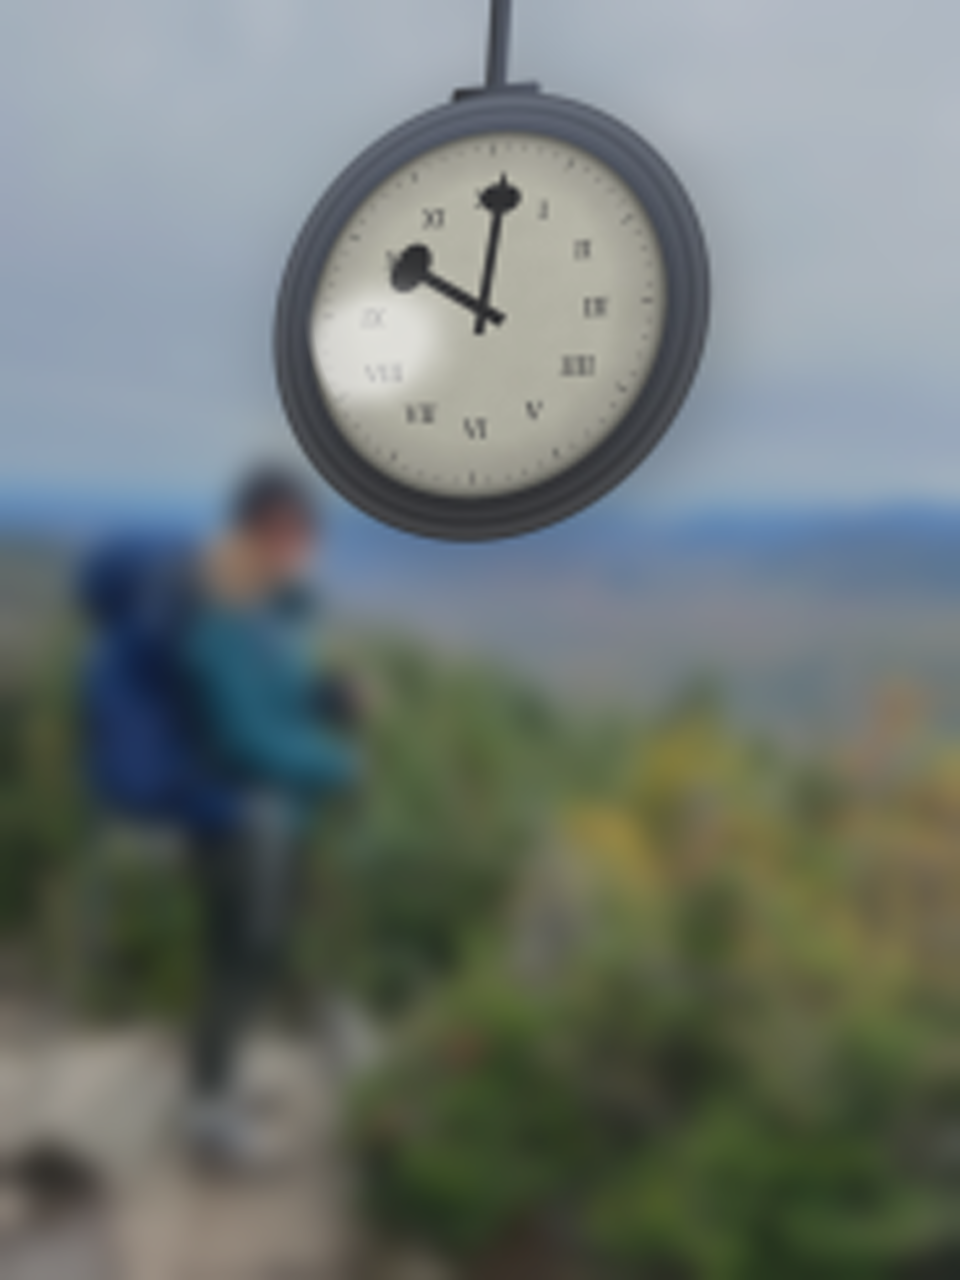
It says 10 h 01 min
